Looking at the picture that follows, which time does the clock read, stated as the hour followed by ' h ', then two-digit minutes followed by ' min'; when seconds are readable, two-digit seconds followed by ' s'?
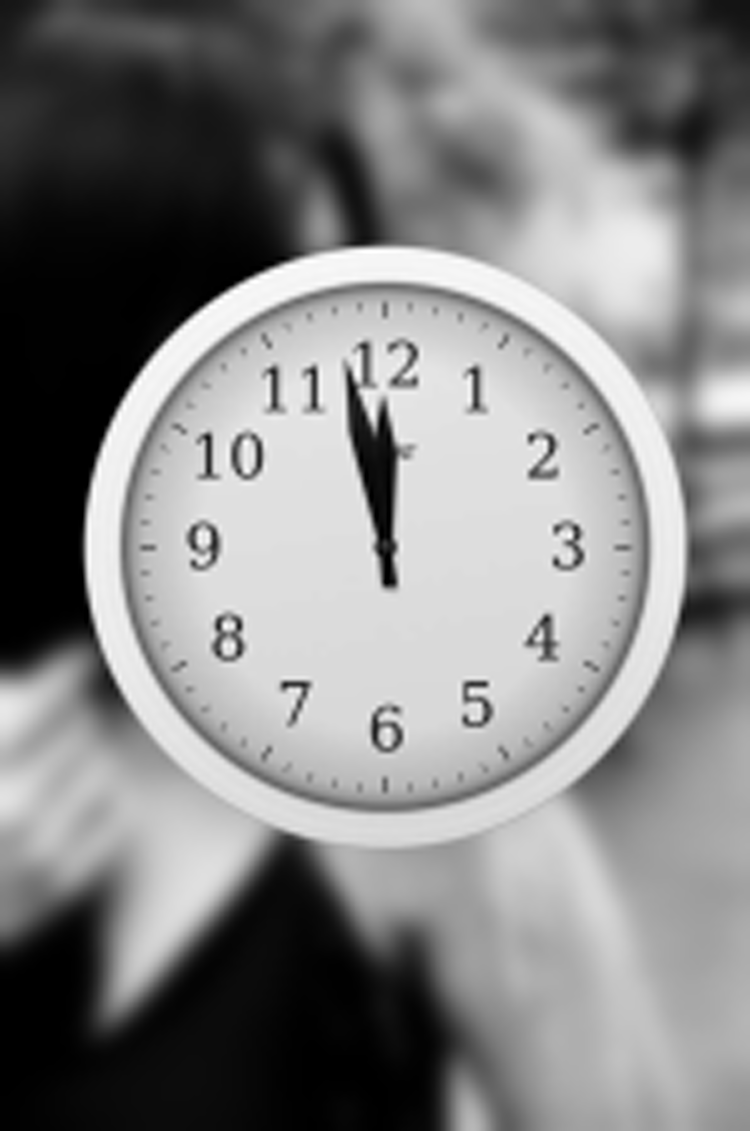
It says 11 h 58 min
